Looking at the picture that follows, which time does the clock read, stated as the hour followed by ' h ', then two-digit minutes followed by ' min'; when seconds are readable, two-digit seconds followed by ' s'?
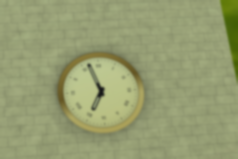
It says 6 h 57 min
